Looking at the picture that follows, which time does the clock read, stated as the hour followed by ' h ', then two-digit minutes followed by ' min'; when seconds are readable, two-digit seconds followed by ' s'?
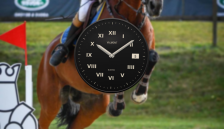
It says 10 h 09 min
